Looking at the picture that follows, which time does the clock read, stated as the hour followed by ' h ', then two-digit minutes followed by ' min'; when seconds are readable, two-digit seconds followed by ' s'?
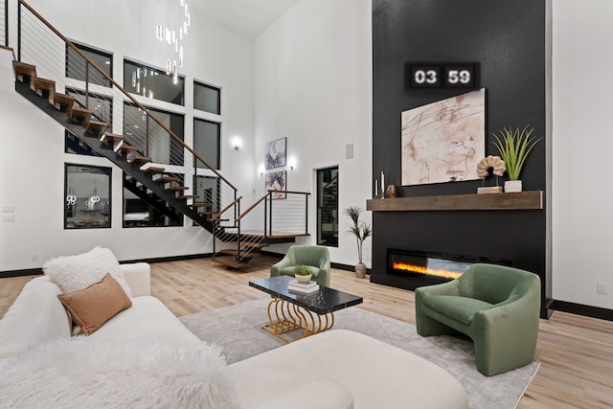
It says 3 h 59 min
